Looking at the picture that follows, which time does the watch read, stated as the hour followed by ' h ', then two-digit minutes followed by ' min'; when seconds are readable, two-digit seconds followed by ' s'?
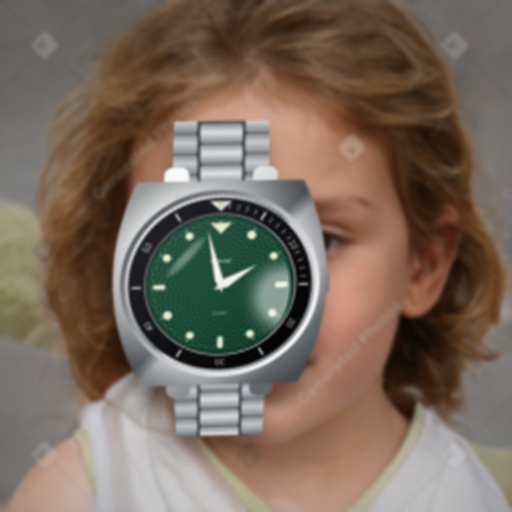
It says 1 h 58 min
